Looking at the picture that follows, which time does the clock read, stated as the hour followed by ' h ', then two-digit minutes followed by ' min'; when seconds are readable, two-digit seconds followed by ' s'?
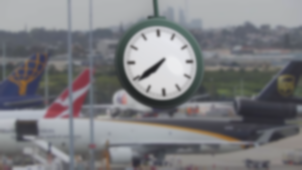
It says 7 h 39 min
